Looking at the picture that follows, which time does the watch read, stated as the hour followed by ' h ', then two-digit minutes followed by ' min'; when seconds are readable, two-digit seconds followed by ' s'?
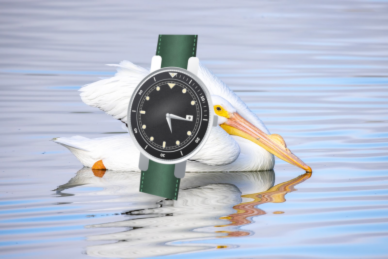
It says 5 h 16 min
